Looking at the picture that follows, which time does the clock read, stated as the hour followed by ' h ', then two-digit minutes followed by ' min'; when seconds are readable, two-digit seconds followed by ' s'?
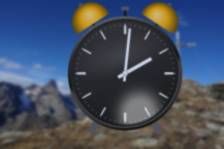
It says 2 h 01 min
